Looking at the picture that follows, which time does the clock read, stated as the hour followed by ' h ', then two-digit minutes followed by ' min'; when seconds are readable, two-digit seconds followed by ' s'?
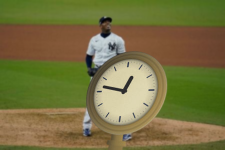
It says 12 h 47 min
